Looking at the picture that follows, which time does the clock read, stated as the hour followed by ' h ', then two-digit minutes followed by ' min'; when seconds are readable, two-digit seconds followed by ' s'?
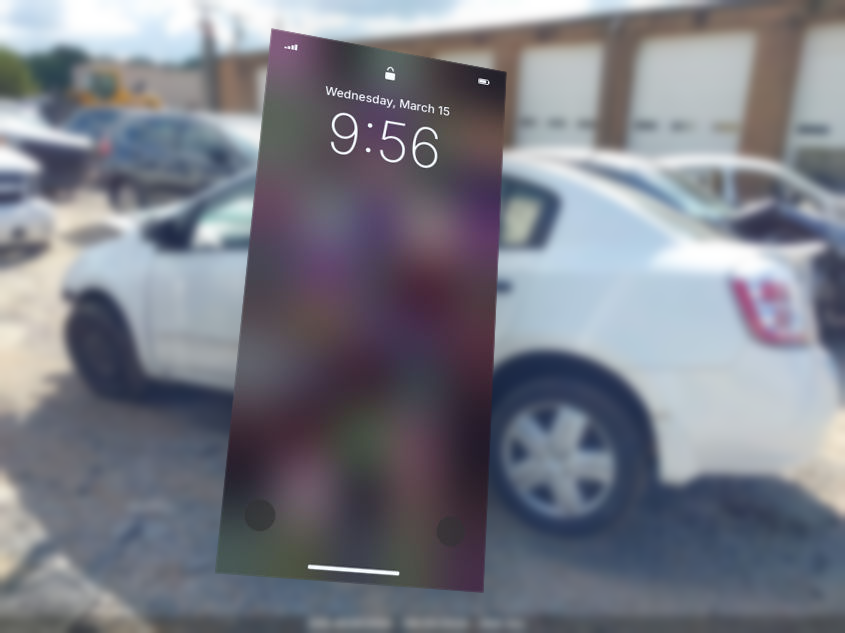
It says 9 h 56 min
